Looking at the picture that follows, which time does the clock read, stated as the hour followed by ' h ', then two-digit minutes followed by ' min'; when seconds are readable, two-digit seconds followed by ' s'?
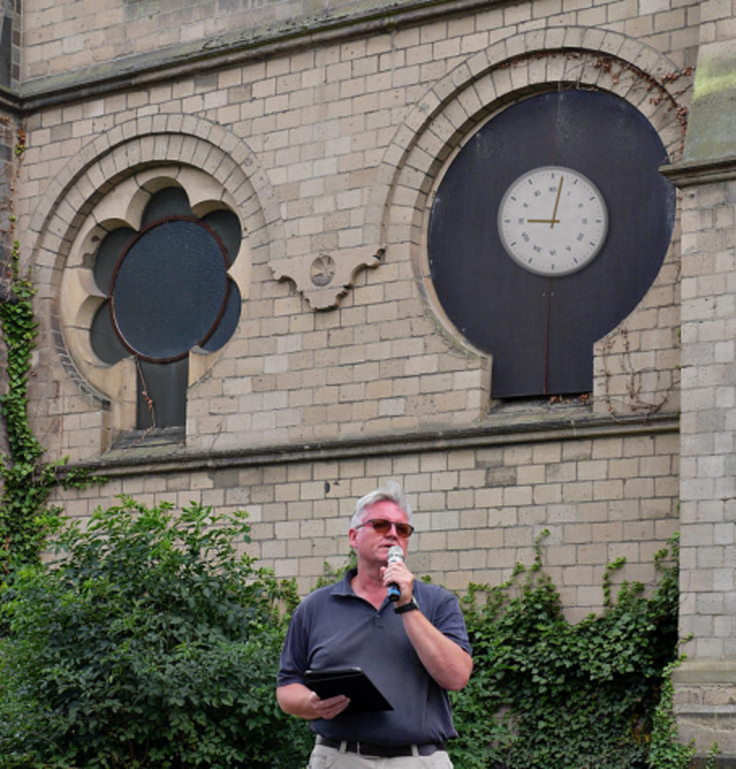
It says 9 h 02 min
